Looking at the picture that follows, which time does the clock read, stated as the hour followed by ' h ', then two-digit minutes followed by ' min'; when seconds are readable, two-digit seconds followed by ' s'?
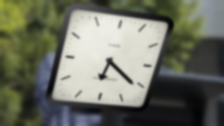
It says 6 h 21 min
